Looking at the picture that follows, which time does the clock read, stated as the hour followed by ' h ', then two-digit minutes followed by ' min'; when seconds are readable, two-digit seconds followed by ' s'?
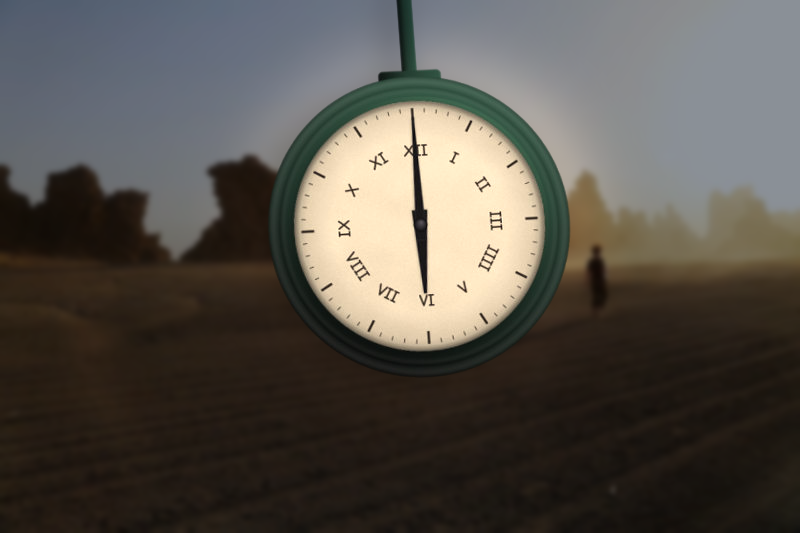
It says 6 h 00 min
